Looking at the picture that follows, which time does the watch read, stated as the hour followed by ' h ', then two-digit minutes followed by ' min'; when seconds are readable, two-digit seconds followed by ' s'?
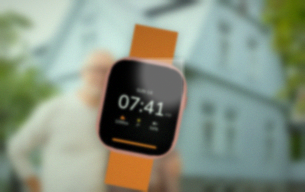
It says 7 h 41 min
